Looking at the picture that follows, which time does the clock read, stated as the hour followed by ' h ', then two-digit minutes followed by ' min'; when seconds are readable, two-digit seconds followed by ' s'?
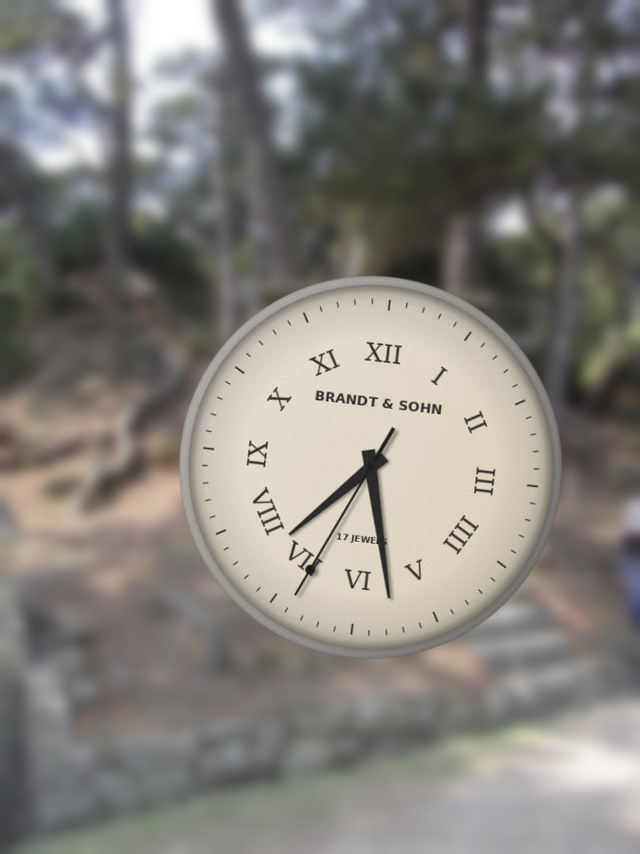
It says 7 h 27 min 34 s
